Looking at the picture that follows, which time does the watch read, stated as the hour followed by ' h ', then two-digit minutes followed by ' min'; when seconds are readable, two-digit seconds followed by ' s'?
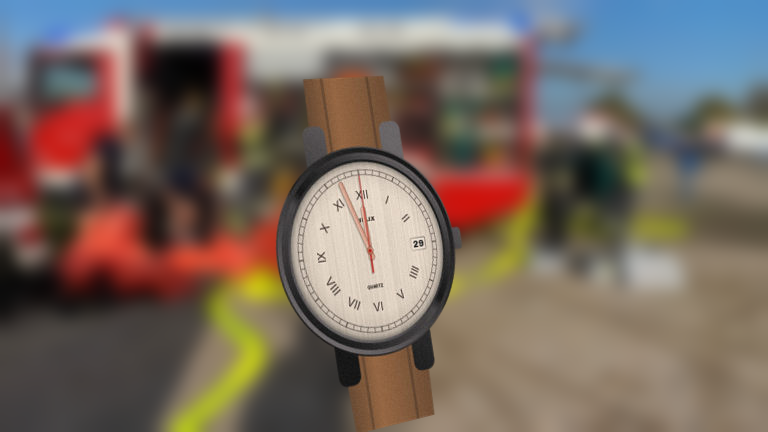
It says 11 h 57 min 00 s
